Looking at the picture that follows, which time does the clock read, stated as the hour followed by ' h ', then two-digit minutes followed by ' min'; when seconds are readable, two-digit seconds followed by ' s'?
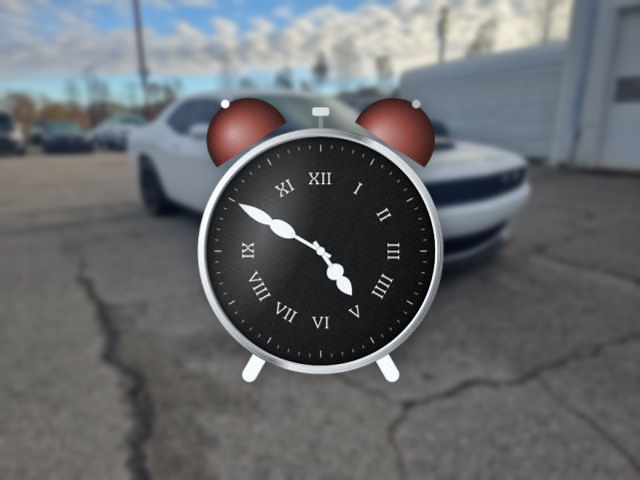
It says 4 h 50 min
